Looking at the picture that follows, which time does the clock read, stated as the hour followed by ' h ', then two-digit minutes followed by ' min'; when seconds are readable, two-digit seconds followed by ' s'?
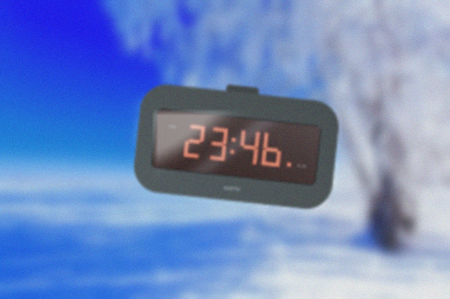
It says 23 h 46 min
